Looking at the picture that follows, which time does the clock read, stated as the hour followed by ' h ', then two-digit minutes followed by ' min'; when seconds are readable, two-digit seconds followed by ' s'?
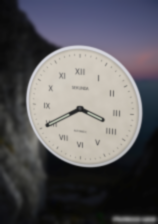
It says 3 h 40 min
